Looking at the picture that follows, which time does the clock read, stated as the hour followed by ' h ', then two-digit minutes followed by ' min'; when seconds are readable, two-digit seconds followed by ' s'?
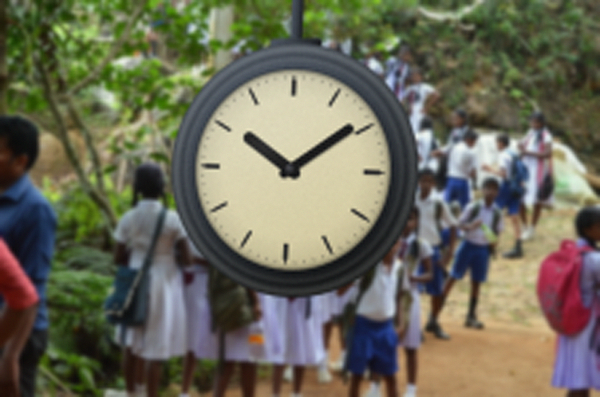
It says 10 h 09 min
